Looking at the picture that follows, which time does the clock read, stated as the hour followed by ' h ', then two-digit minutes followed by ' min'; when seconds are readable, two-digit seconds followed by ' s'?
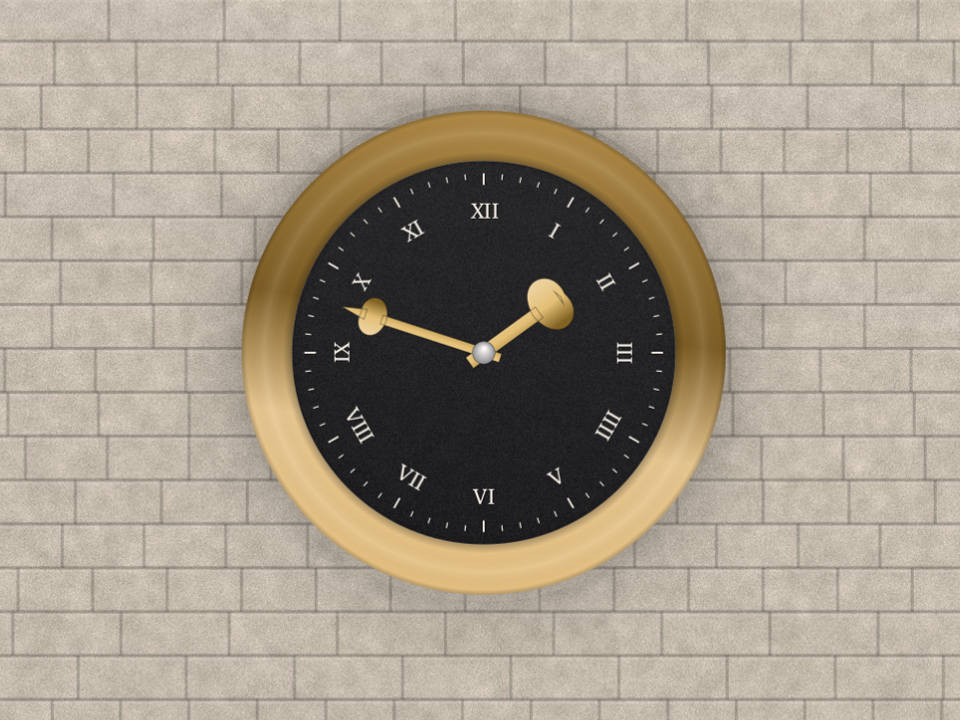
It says 1 h 48 min
